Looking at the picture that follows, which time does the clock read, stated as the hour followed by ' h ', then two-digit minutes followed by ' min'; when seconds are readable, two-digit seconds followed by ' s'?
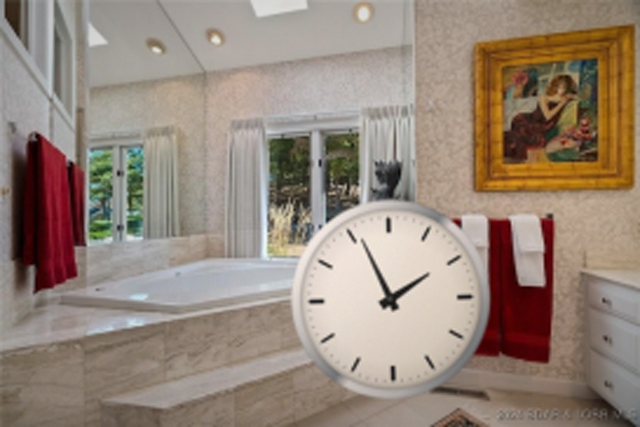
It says 1 h 56 min
